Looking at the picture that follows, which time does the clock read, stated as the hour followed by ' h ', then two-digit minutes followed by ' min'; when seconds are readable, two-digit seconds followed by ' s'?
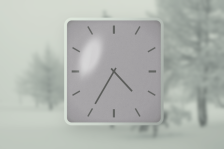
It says 4 h 35 min
